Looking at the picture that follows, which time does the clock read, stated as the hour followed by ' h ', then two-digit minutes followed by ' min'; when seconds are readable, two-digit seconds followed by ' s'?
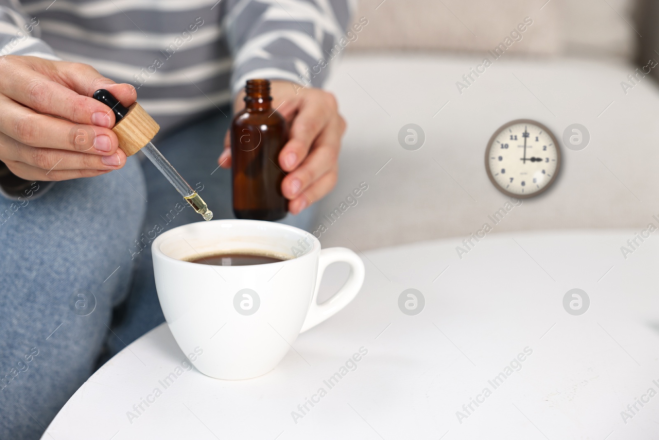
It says 3 h 00 min
